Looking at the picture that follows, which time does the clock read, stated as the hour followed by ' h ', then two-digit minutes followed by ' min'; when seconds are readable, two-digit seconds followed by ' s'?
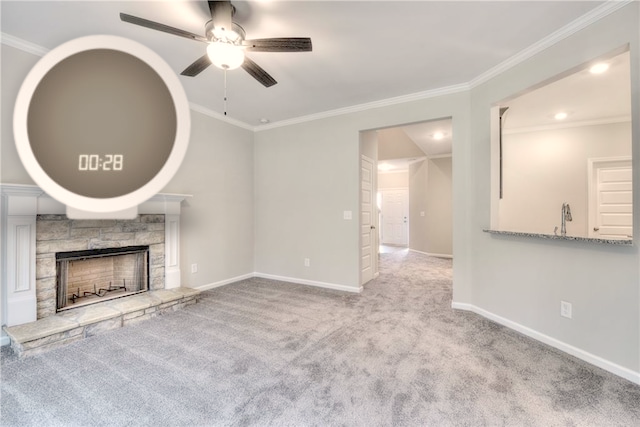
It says 0 h 28 min
